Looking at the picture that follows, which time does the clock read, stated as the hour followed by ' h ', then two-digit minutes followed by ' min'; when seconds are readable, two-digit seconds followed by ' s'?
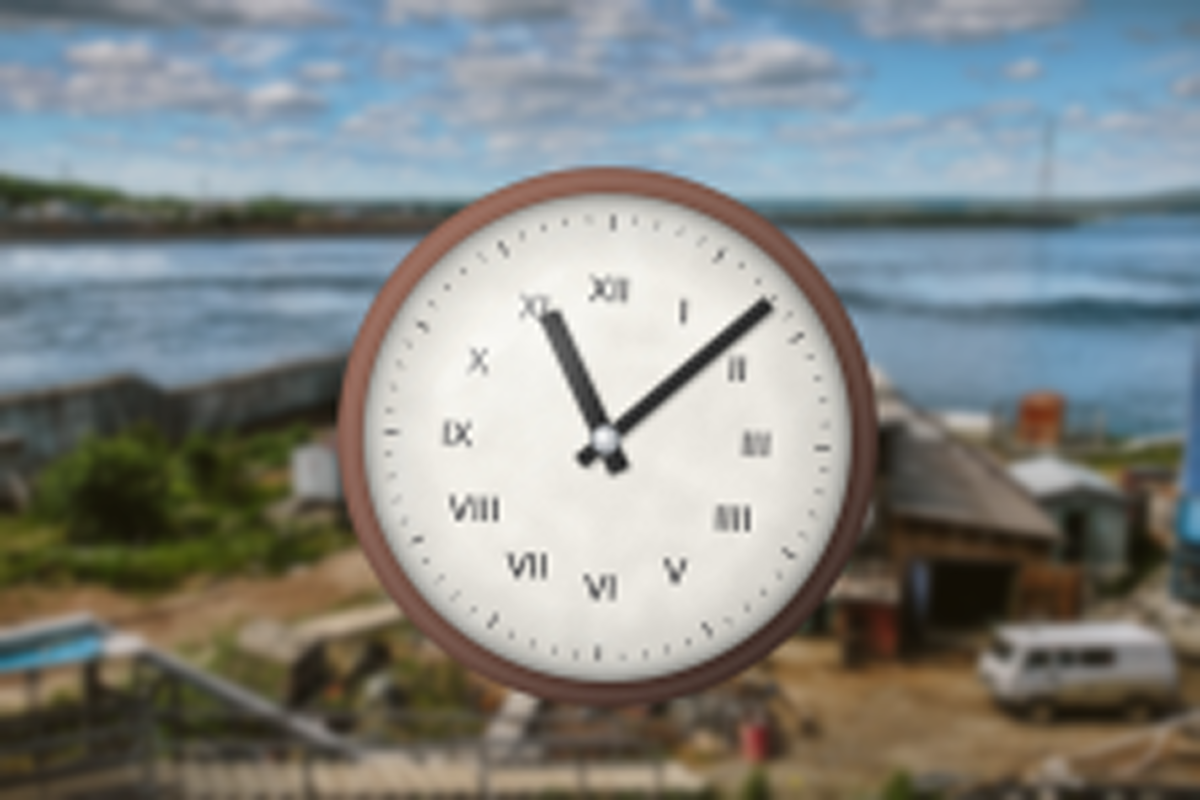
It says 11 h 08 min
